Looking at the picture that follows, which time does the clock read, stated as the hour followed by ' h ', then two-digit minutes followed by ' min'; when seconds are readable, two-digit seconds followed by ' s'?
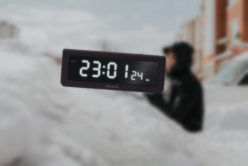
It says 23 h 01 min 24 s
